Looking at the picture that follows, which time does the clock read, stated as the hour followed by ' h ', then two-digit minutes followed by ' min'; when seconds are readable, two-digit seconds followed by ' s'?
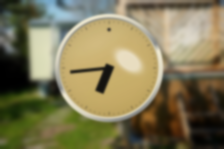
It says 6 h 44 min
